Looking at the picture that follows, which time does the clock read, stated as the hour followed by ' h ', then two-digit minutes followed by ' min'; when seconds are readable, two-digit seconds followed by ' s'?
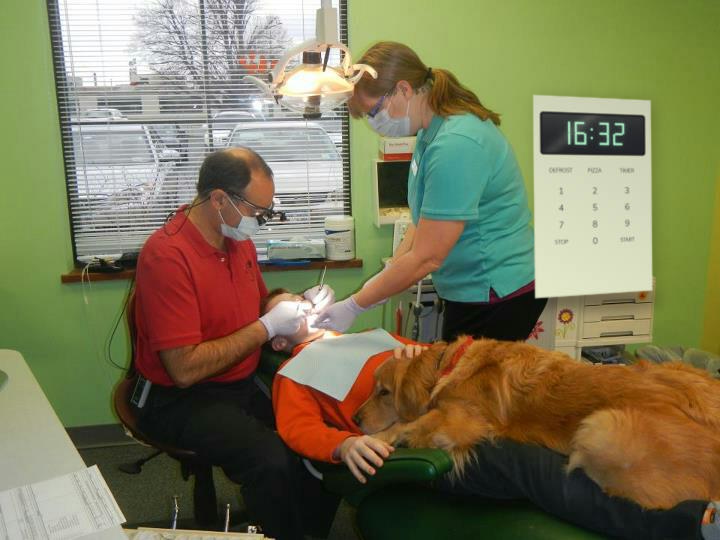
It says 16 h 32 min
